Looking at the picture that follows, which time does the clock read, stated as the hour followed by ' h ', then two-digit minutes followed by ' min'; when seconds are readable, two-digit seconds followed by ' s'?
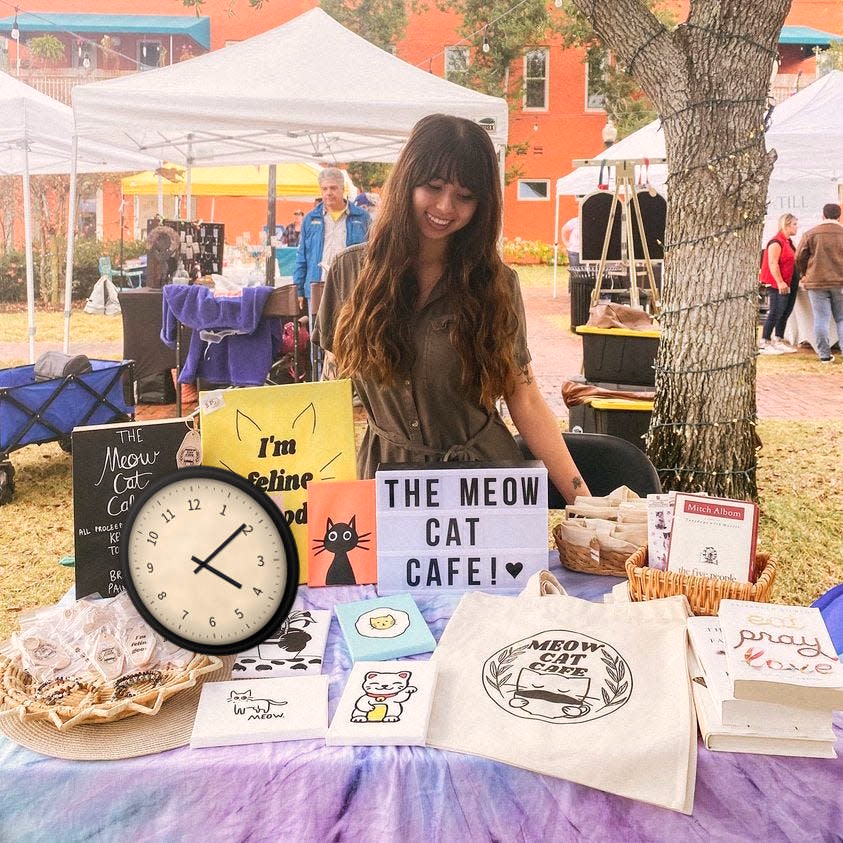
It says 4 h 09 min
